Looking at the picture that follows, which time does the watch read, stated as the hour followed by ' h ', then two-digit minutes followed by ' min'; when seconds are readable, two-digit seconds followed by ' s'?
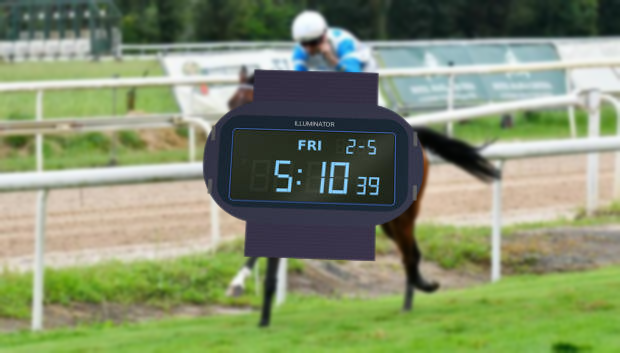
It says 5 h 10 min 39 s
